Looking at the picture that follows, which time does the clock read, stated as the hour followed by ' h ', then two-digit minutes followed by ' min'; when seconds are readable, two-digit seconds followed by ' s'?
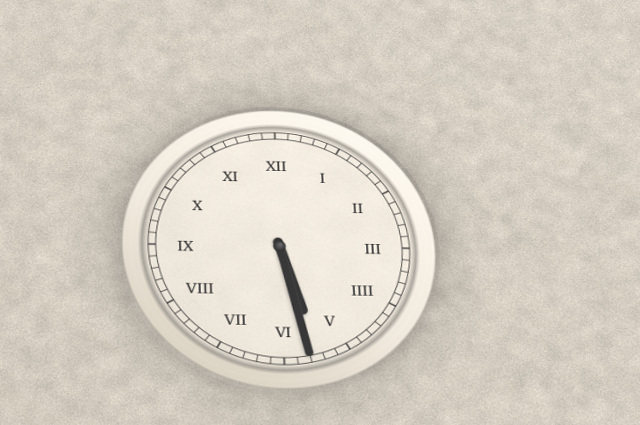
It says 5 h 28 min
